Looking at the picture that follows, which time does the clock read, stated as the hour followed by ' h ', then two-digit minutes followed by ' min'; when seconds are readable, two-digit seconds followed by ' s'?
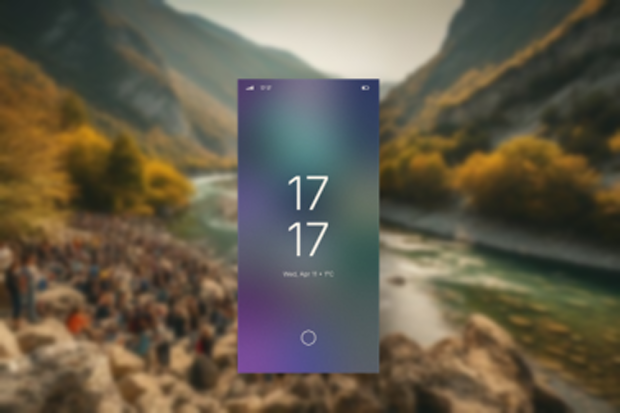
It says 17 h 17 min
